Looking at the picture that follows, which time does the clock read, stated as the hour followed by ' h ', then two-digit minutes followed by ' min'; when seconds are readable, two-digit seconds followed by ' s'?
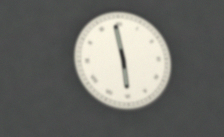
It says 5 h 59 min
